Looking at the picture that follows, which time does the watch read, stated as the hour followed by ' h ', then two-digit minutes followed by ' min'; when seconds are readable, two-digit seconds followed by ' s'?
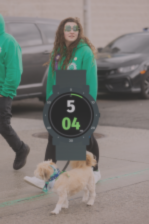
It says 5 h 04 min
